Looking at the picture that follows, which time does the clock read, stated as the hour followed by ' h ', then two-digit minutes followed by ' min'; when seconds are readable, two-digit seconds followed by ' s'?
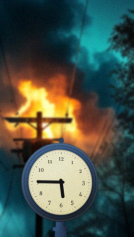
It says 5 h 45 min
